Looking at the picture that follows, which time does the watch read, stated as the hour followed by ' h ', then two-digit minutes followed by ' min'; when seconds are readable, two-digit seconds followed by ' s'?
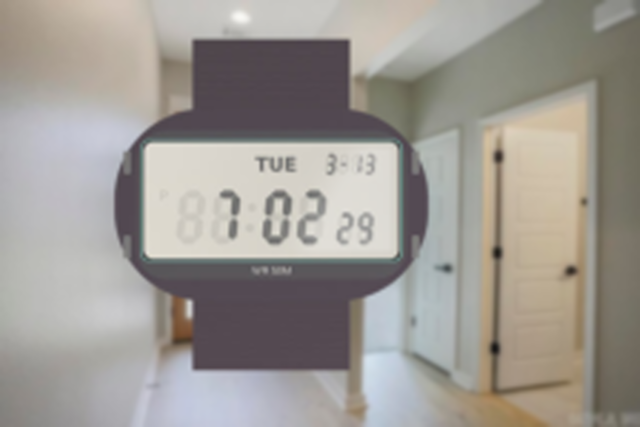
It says 7 h 02 min 29 s
